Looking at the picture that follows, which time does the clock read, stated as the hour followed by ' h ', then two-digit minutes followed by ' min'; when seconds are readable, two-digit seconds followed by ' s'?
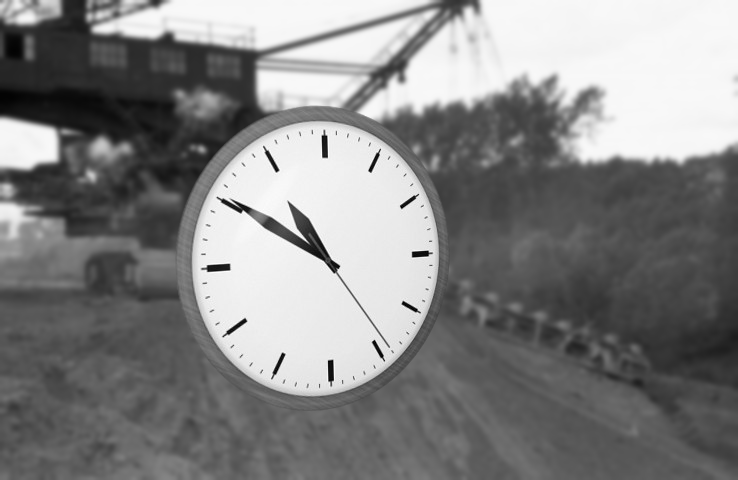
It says 10 h 50 min 24 s
